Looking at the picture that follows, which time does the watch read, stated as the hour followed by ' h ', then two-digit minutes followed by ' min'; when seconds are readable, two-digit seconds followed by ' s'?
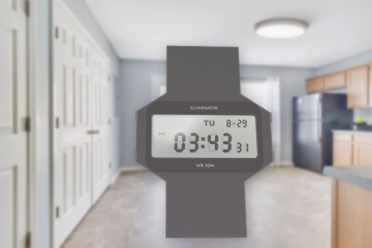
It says 3 h 43 min 31 s
